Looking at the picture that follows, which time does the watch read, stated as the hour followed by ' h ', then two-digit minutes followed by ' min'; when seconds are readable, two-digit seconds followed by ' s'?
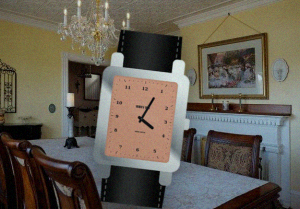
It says 4 h 04 min
